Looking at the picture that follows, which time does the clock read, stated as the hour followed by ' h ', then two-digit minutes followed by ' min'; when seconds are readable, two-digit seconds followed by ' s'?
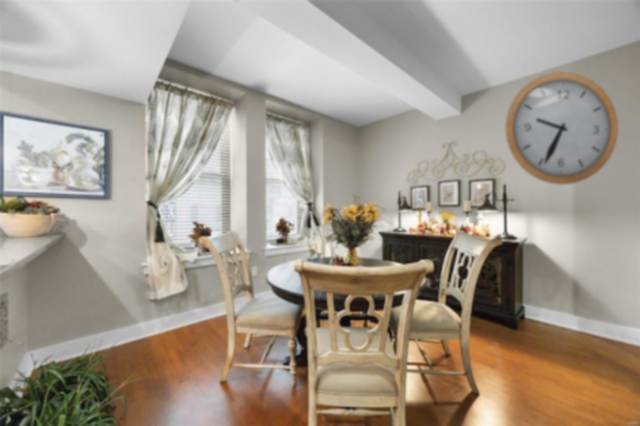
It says 9 h 34 min
